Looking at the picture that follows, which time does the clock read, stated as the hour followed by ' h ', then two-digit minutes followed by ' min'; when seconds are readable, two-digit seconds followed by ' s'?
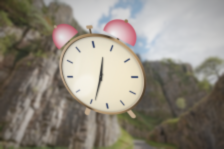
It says 12 h 34 min
